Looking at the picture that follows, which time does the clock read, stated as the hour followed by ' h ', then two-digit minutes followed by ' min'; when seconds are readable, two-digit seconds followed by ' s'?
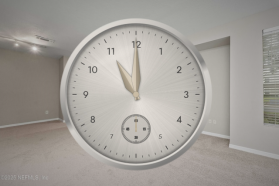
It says 11 h 00 min
